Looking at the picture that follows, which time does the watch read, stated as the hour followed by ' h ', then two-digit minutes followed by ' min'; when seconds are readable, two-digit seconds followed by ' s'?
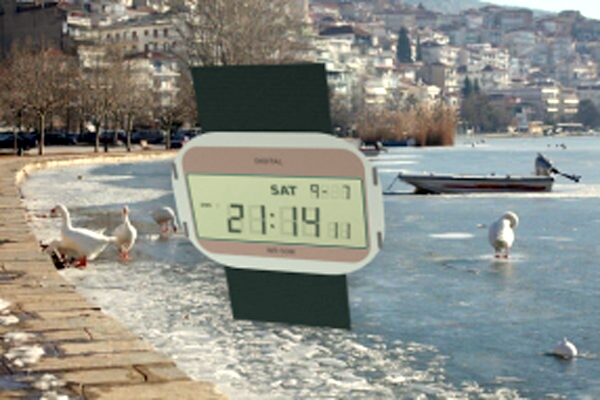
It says 21 h 14 min 11 s
